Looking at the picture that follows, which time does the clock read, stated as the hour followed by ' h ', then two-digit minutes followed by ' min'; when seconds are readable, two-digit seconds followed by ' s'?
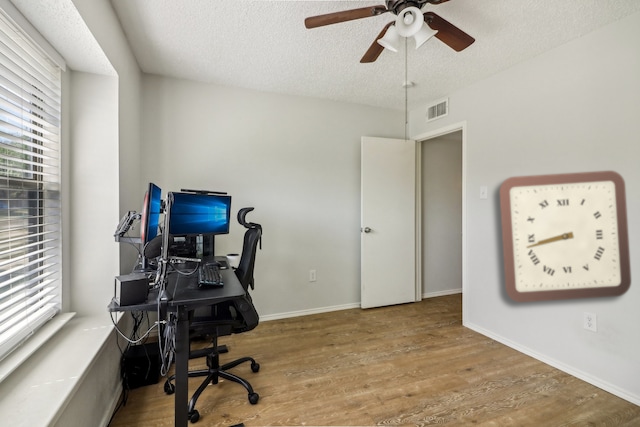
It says 8 h 43 min
